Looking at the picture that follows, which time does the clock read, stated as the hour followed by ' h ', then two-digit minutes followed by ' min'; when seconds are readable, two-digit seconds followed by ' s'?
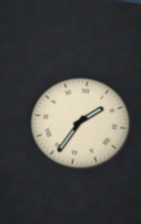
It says 1 h 34 min
